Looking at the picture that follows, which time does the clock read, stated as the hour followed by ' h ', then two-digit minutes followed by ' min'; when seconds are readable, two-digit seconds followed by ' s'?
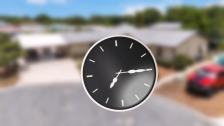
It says 7 h 15 min
